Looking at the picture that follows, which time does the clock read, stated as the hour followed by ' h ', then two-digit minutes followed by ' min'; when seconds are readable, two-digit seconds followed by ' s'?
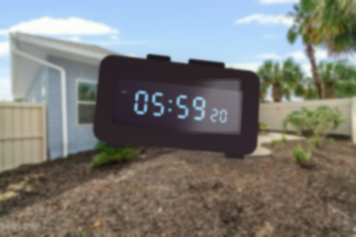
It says 5 h 59 min 20 s
